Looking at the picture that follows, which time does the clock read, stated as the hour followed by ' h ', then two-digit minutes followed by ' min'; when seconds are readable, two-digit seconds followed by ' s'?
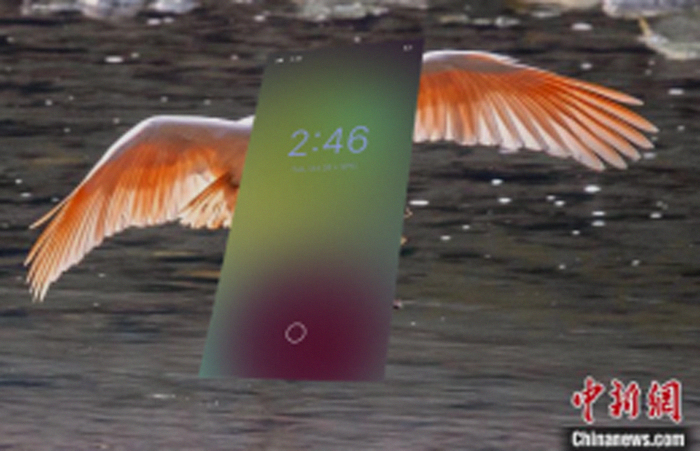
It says 2 h 46 min
